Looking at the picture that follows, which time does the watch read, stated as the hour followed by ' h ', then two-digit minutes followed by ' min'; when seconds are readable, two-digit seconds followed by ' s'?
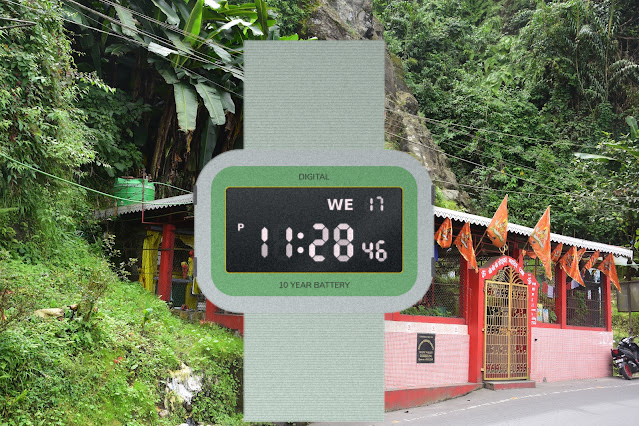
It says 11 h 28 min 46 s
